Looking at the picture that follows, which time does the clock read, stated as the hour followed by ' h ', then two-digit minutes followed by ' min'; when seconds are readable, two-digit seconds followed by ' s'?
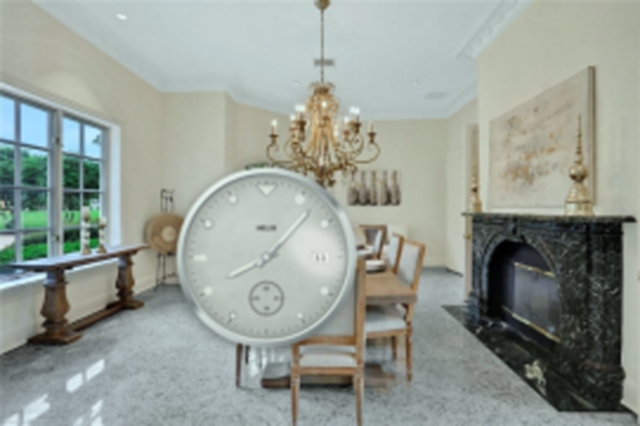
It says 8 h 07 min
